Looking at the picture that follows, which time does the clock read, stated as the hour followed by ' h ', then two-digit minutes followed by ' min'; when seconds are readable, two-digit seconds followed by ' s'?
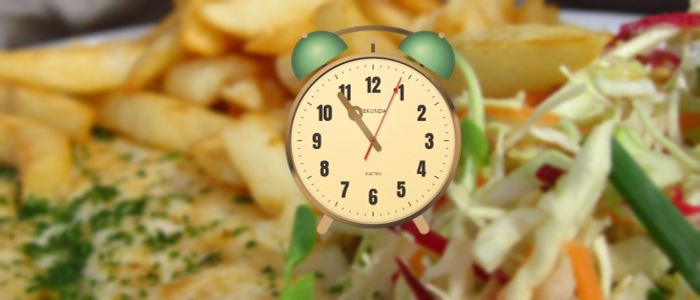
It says 10 h 54 min 04 s
